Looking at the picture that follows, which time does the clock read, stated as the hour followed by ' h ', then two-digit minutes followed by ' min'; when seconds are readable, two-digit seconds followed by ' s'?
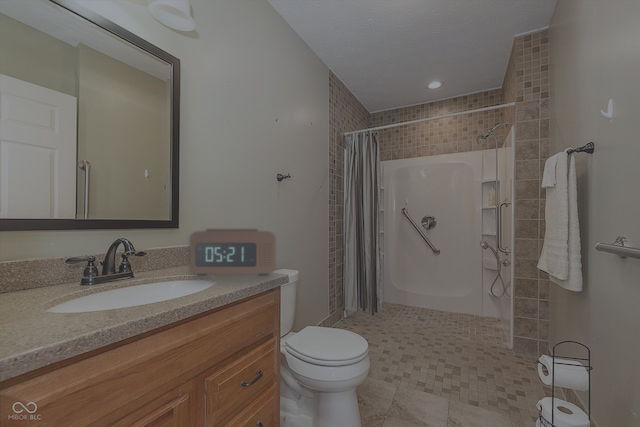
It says 5 h 21 min
